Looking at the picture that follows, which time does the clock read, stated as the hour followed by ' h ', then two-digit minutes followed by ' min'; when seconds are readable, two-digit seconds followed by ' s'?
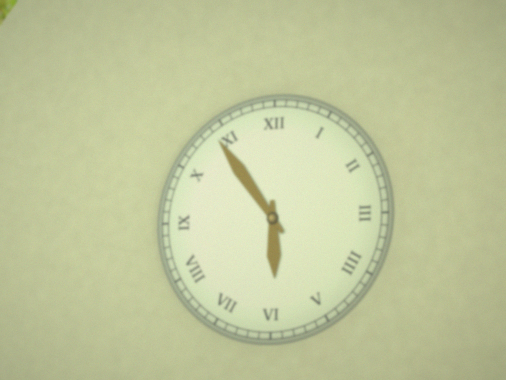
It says 5 h 54 min
